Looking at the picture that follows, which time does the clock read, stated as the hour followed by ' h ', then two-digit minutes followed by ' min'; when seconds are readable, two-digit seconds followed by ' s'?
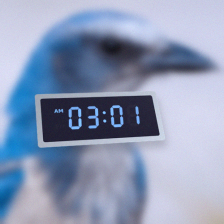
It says 3 h 01 min
